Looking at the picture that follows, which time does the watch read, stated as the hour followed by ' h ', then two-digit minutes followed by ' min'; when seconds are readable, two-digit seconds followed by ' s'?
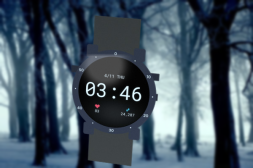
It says 3 h 46 min
